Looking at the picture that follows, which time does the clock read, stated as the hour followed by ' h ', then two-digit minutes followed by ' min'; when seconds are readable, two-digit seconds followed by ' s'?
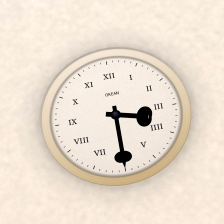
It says 3 h 30 min
